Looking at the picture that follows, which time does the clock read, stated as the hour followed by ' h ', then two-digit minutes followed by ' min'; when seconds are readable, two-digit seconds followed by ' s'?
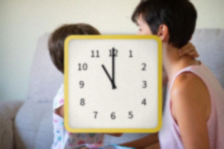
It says 11 h 00 min
